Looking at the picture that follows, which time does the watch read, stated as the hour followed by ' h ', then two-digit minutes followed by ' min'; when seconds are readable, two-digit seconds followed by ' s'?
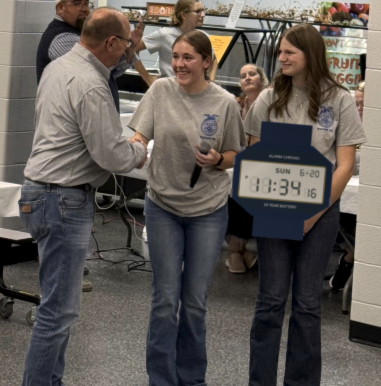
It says 11 h 34 min 16 s
